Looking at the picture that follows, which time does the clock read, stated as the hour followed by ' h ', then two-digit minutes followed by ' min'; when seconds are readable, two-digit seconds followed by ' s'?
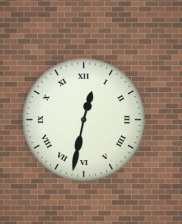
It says 12 h 32 min
